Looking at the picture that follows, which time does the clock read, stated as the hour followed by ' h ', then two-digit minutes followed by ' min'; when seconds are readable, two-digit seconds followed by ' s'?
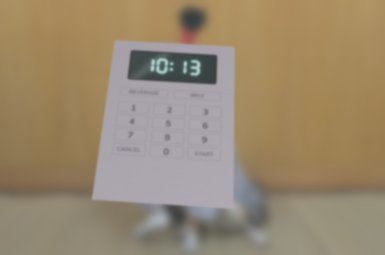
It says 10 h 13 min
